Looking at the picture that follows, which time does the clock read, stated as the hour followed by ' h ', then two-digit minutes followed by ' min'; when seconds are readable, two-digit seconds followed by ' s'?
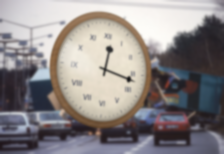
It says 12 h 17 min
